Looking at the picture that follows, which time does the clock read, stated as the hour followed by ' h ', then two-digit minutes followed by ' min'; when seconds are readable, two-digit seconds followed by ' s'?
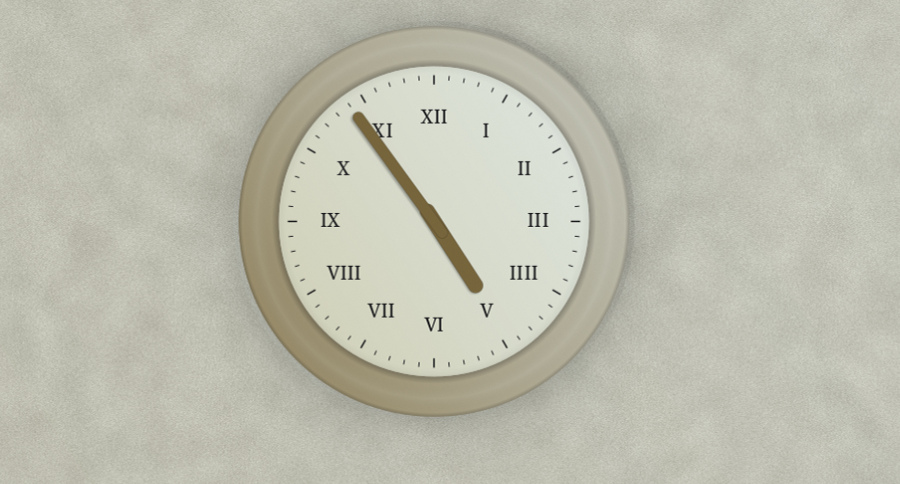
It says 4 h 54 min
